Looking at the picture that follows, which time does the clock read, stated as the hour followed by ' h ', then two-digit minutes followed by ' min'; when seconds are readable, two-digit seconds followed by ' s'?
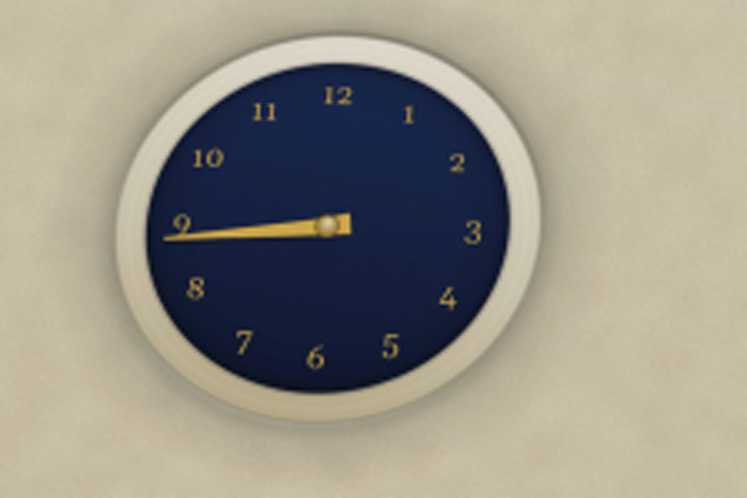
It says 8 h 44 min
